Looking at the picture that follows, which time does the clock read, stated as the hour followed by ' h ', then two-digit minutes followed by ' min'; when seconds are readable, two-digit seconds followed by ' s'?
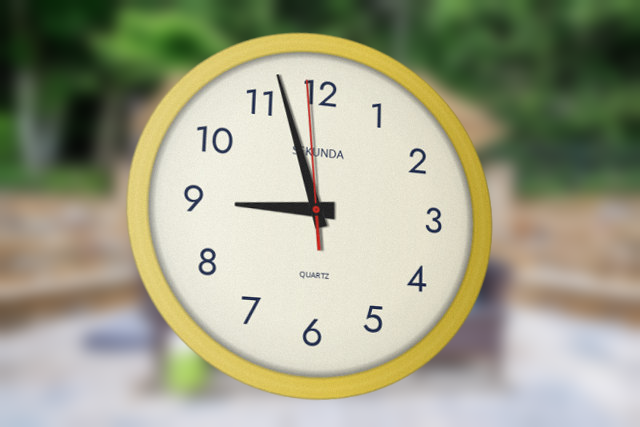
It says 8 h 56 min 59 s
